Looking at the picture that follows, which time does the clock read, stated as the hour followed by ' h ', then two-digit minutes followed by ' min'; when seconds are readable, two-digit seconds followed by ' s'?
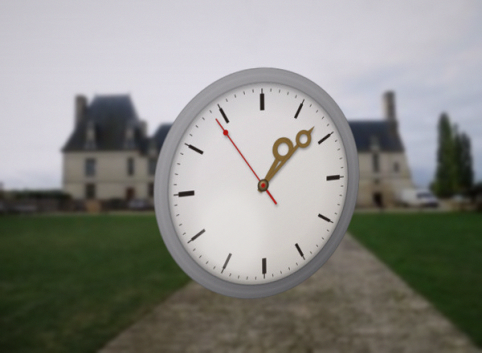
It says 1 h 07 min 54 s
